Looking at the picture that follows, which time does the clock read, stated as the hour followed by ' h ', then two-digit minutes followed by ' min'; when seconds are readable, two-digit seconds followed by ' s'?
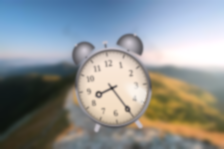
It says 8 h 25 min
